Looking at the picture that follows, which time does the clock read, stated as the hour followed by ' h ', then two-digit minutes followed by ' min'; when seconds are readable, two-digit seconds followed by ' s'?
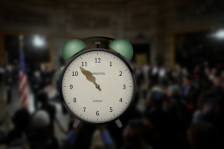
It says 10 h 53 min
